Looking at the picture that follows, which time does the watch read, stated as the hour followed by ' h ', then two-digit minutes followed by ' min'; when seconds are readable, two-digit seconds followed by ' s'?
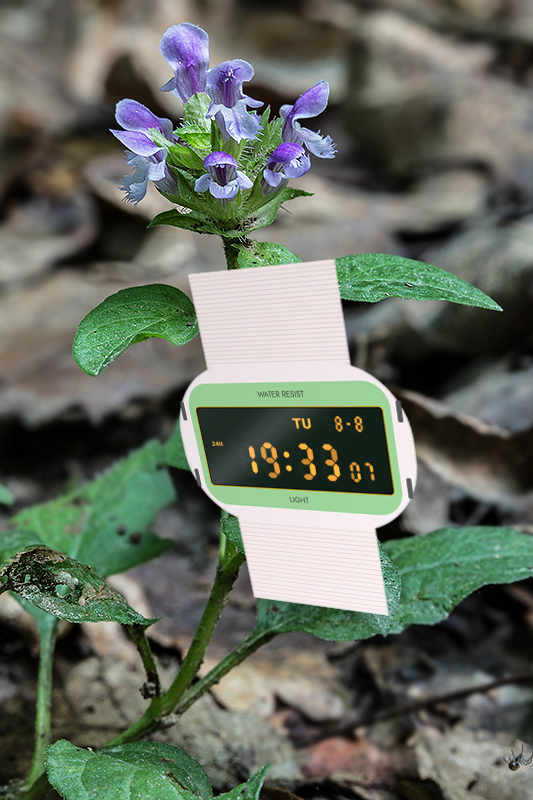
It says 19 h 33 min 07 s
